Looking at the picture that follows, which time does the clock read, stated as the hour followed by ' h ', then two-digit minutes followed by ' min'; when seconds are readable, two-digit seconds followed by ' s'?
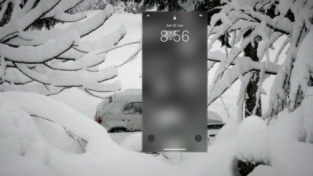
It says 8 h 56 min
